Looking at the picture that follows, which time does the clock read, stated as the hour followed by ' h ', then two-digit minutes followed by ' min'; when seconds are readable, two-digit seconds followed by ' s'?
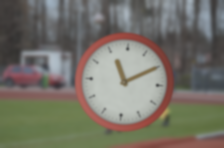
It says 11 h 10 min
